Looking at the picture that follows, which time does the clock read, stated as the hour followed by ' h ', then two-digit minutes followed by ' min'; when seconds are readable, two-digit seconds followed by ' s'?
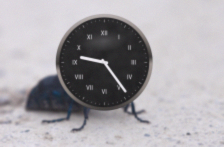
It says 9 h 24 min
